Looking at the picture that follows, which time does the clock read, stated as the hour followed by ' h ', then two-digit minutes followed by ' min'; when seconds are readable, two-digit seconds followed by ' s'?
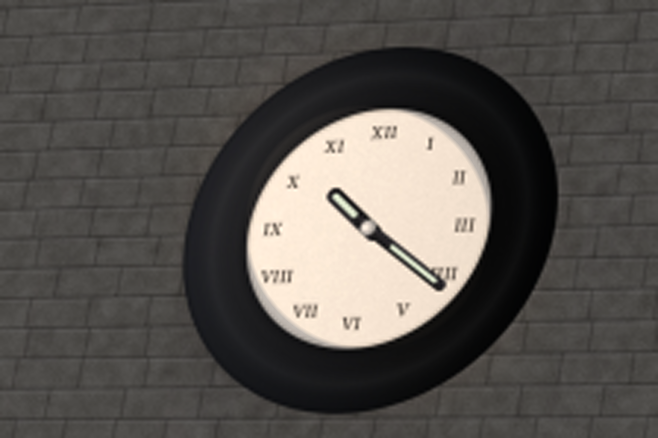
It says 10 h 21 min
